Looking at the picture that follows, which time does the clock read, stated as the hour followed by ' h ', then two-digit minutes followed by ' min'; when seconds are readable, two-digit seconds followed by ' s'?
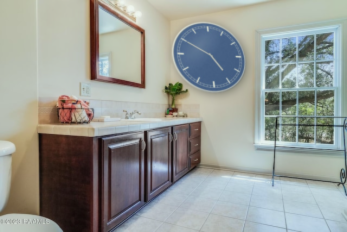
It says 4 h 50 min
